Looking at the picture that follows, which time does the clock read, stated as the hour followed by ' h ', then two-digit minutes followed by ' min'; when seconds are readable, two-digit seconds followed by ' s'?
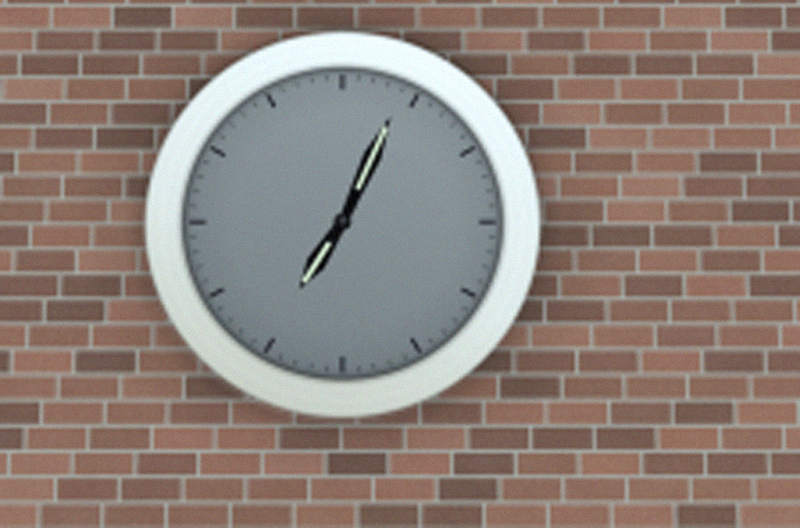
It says 7 h 04 min
